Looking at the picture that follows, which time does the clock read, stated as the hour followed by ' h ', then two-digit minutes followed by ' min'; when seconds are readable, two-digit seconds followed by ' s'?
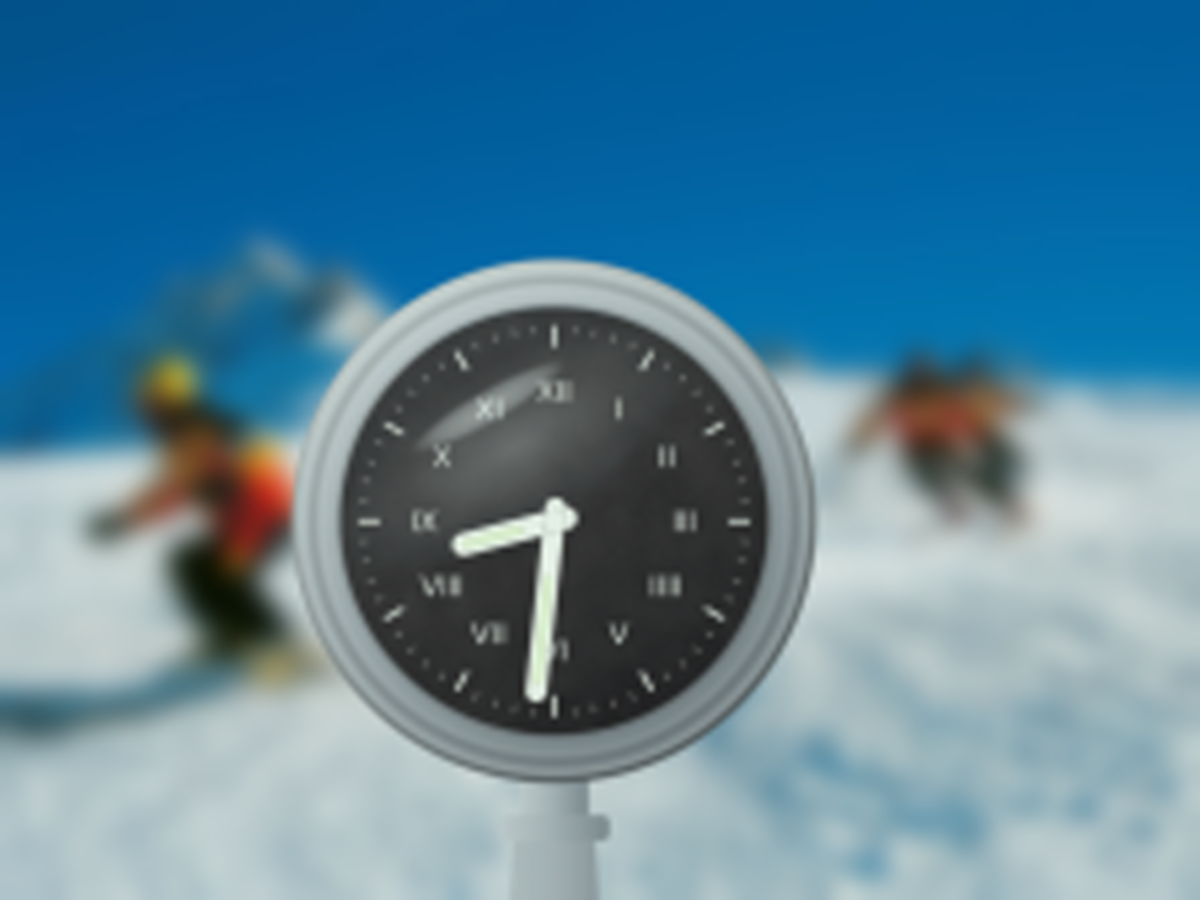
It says 8 h 31 min
